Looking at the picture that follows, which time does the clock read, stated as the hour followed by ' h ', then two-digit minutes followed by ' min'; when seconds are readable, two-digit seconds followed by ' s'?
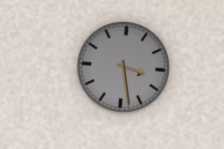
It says 3 h 28 min
